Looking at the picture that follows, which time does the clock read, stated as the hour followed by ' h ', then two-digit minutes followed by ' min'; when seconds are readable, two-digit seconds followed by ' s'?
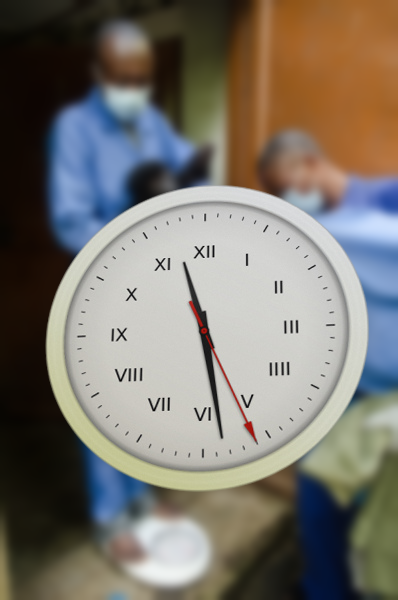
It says 11 h 28 min 26 s
